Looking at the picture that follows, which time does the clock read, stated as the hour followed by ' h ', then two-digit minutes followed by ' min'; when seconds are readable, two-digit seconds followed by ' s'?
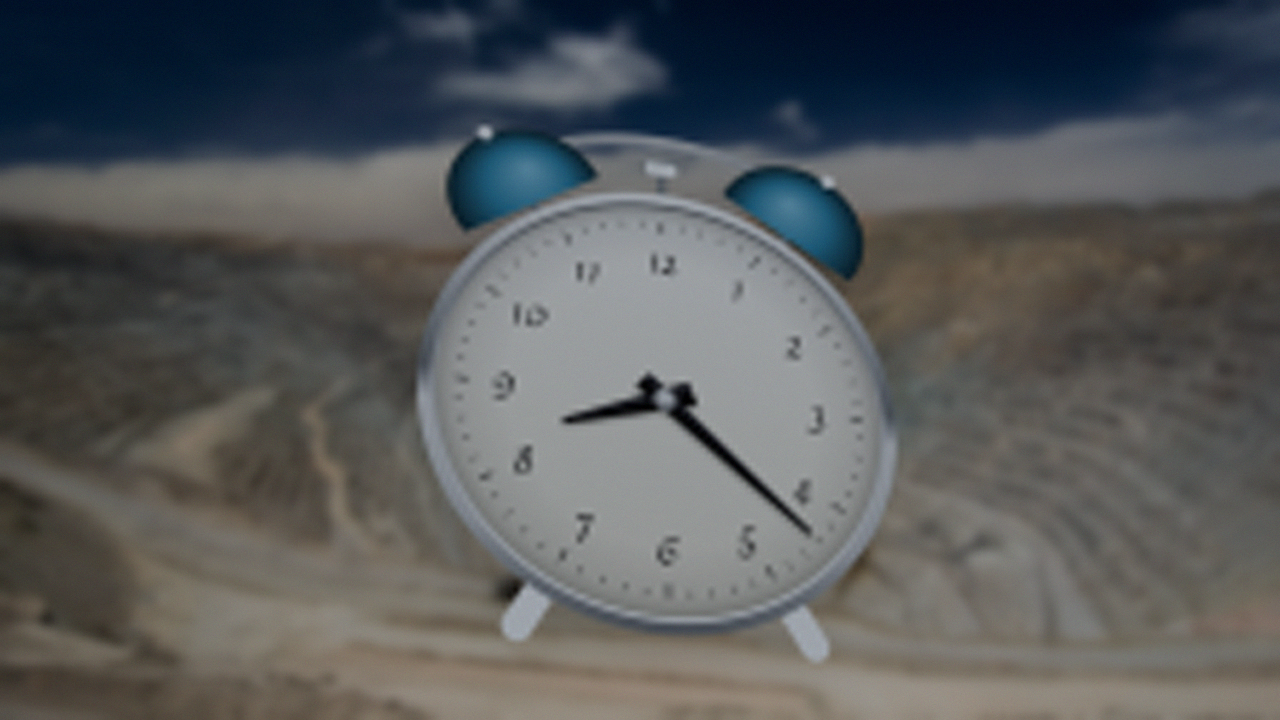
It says 8 h 22 min
